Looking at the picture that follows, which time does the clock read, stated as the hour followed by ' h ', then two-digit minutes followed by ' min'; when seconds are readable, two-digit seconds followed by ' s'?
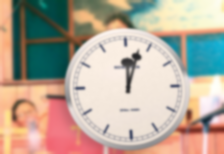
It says 12 h 03 min
